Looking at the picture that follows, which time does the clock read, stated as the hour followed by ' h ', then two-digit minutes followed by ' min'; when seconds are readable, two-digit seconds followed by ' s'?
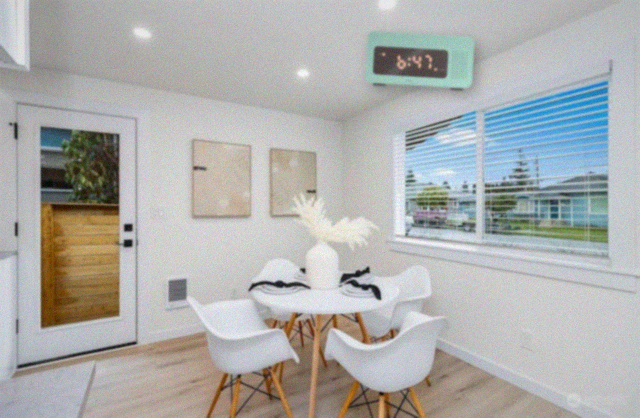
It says 6 h 47 min
